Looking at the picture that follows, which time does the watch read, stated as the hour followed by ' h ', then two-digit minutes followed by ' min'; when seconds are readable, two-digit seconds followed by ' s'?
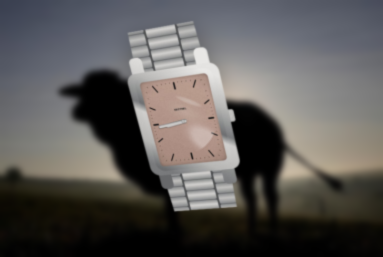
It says 8 h 44 min
